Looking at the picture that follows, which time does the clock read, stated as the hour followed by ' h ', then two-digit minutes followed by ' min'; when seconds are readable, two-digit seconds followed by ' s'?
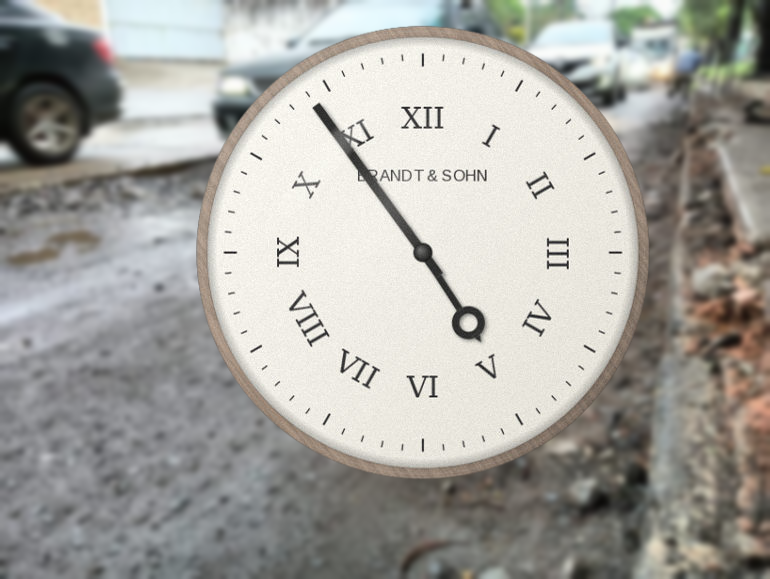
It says 4 h 54 min
